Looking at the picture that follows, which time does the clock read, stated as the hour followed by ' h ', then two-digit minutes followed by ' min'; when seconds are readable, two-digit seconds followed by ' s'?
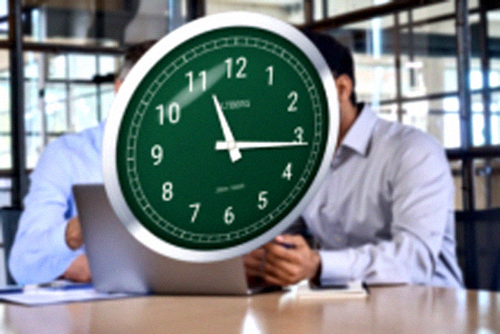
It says 11 h 16 min
